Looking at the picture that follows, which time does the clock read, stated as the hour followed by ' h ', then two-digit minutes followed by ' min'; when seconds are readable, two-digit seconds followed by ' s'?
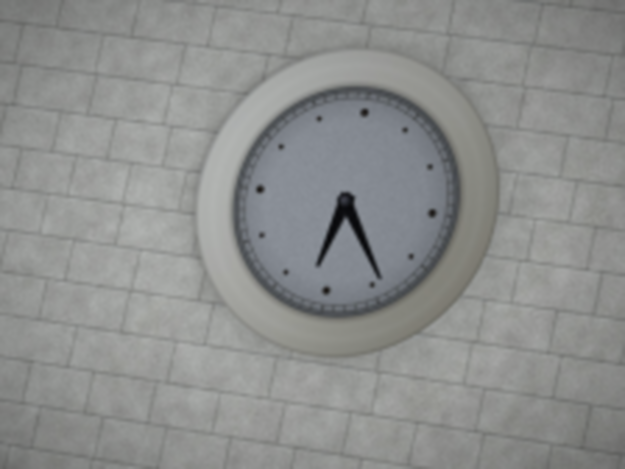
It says 6 h 24 min
